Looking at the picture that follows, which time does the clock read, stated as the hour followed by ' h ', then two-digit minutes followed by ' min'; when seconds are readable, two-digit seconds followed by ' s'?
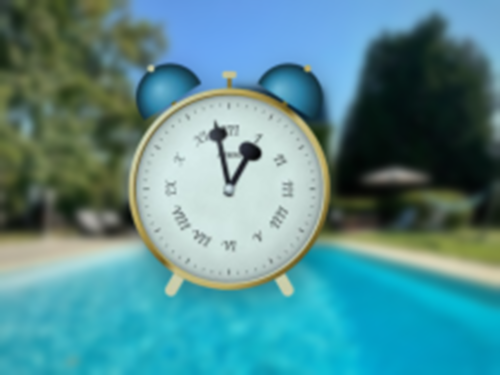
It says 12 h 58 min
